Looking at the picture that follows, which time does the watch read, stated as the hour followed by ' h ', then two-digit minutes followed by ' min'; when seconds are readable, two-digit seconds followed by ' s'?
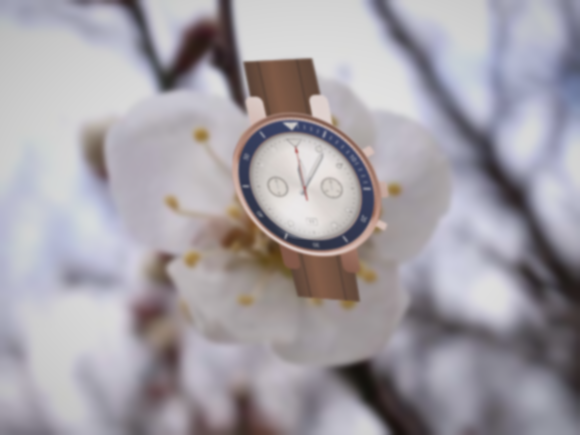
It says 12 h 06 min
